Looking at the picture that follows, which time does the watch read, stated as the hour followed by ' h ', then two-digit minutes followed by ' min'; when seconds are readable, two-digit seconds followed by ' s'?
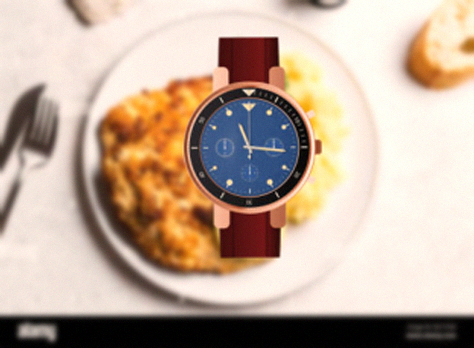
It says 11 h 16 min
